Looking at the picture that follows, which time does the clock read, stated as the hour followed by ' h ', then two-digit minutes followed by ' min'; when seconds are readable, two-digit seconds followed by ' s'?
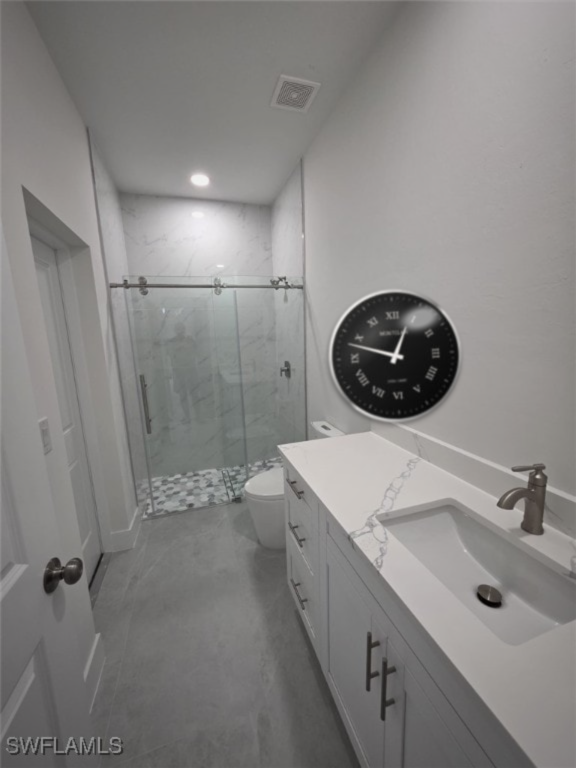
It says 12 h 48 min
